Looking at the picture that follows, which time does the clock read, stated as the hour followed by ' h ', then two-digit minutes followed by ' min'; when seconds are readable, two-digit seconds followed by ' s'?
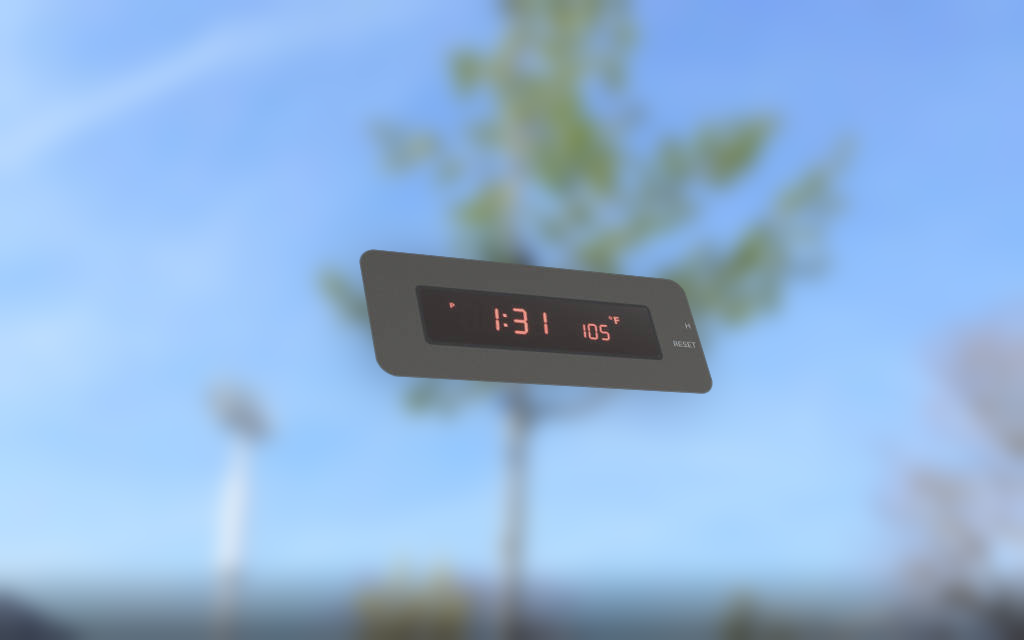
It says 1 h 31 min
